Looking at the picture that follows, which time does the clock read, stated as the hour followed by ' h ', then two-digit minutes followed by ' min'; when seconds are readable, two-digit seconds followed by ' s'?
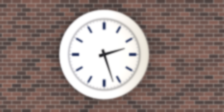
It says 2 h 27 min
